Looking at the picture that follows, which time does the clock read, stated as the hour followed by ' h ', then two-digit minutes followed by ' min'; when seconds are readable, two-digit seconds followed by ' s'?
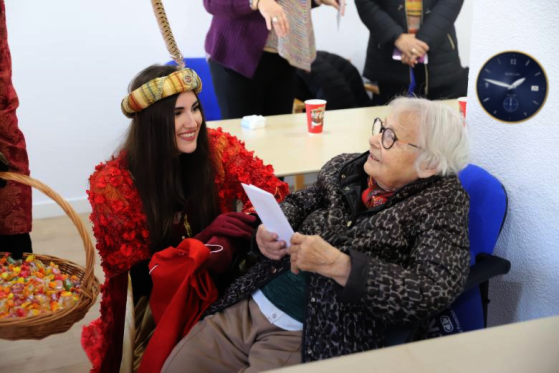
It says 1 h 47 min
